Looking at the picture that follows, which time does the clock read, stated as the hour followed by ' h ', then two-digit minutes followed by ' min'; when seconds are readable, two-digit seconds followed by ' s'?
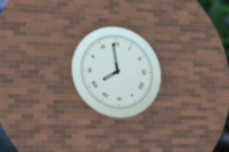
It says 7 h 59 min
